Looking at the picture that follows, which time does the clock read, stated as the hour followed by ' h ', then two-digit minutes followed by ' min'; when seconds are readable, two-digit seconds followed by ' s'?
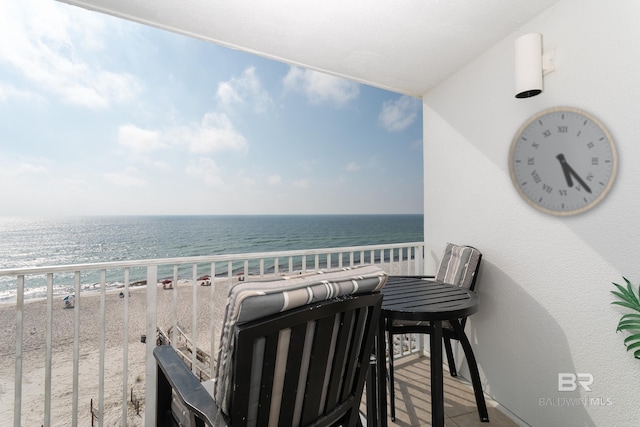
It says 5 h 23 min
